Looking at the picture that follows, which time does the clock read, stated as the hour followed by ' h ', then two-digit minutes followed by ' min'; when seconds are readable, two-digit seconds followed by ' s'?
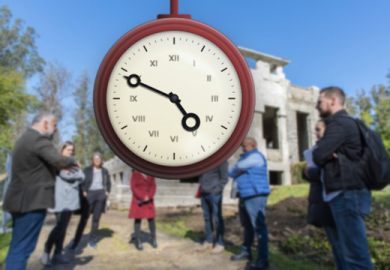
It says 4 h 49 min
